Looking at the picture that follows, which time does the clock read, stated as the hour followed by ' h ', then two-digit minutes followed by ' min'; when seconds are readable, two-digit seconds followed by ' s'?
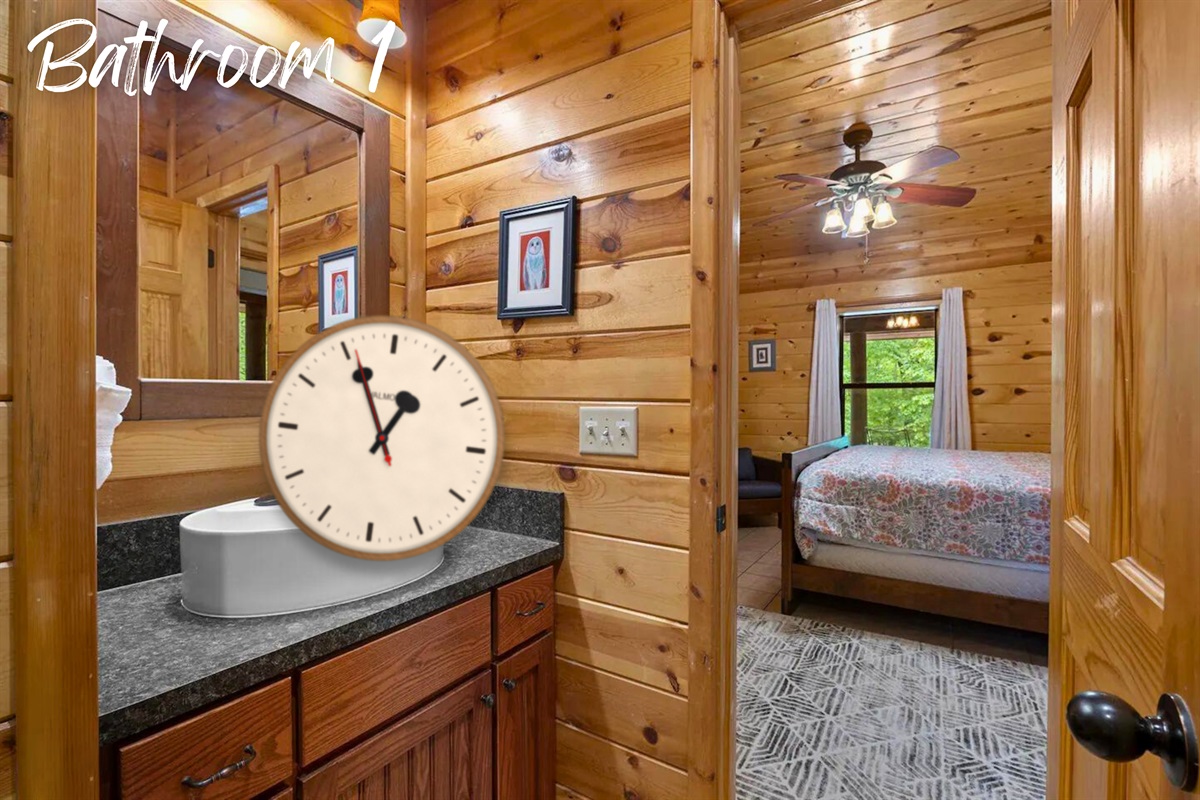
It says 12 h 55 min 56 s
